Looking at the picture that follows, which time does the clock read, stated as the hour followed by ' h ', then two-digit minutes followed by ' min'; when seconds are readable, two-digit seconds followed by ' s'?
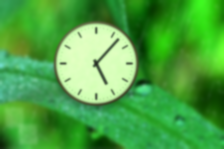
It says 5 h 07 min
